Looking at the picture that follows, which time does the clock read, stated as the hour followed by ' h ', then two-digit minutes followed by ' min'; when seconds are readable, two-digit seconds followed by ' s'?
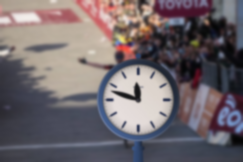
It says 11 h 48 min
